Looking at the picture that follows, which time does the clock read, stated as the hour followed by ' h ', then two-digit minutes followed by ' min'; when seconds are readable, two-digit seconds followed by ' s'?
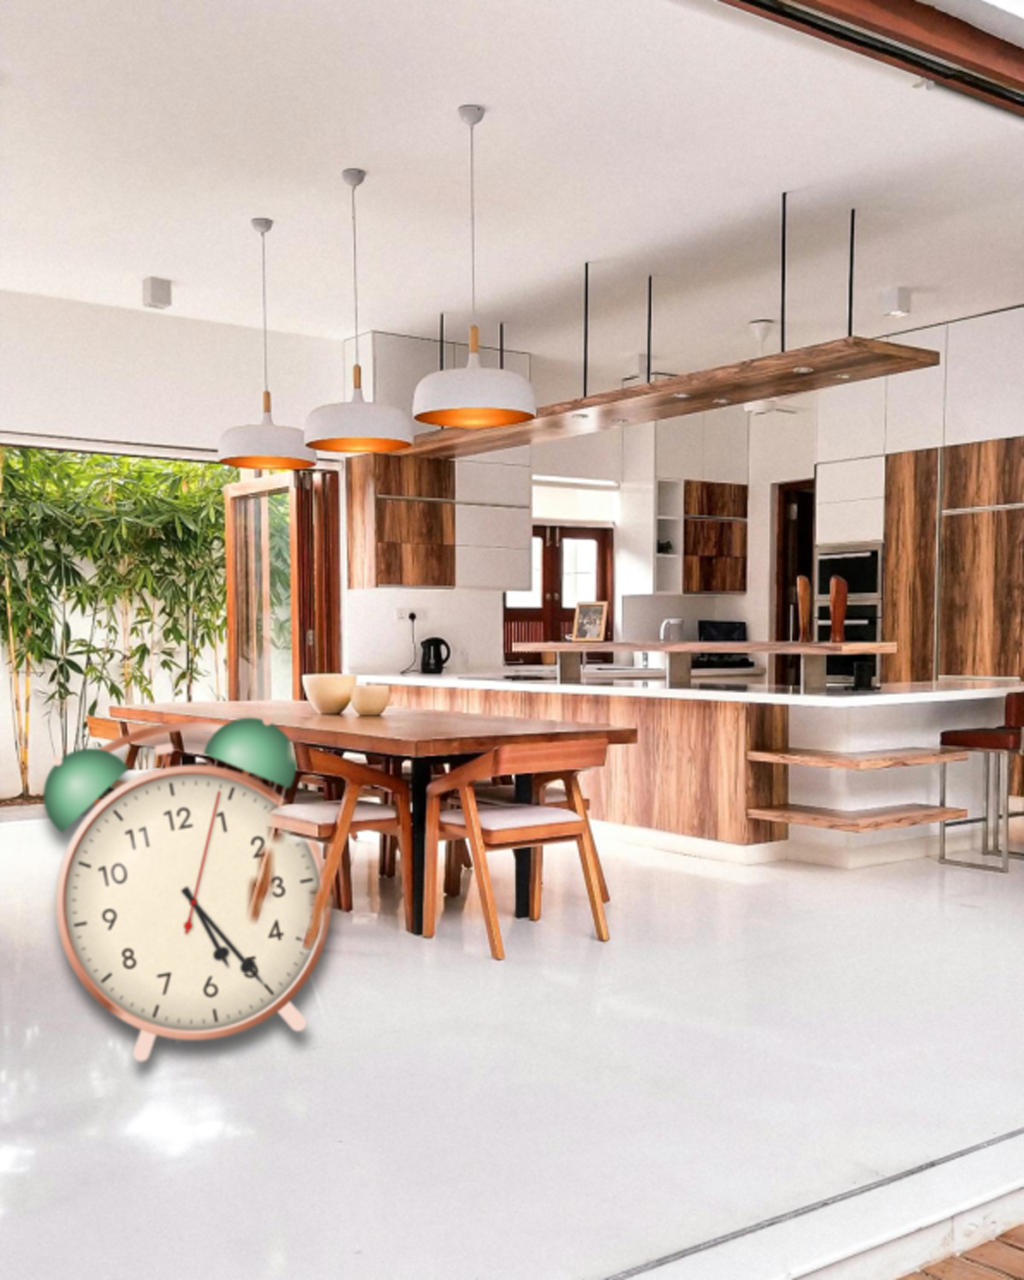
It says 5 h 25 min 04 s
